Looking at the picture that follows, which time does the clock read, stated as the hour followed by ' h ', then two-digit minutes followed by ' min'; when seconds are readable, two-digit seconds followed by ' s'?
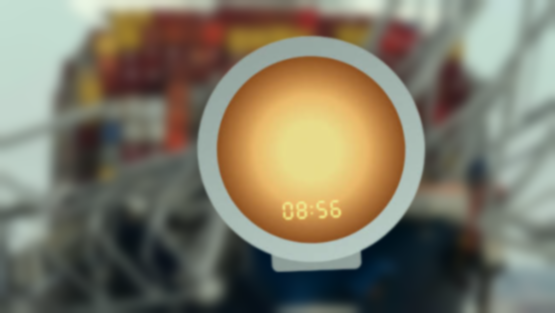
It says 8 h 56 min
